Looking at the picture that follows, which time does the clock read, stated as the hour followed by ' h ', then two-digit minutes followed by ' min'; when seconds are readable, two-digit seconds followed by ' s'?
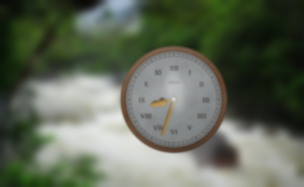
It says 8 h 33 min
